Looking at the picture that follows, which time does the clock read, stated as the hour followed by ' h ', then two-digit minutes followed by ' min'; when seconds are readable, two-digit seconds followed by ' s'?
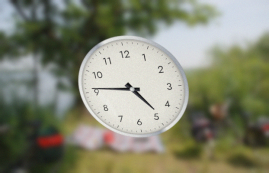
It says 4 h 46 min
